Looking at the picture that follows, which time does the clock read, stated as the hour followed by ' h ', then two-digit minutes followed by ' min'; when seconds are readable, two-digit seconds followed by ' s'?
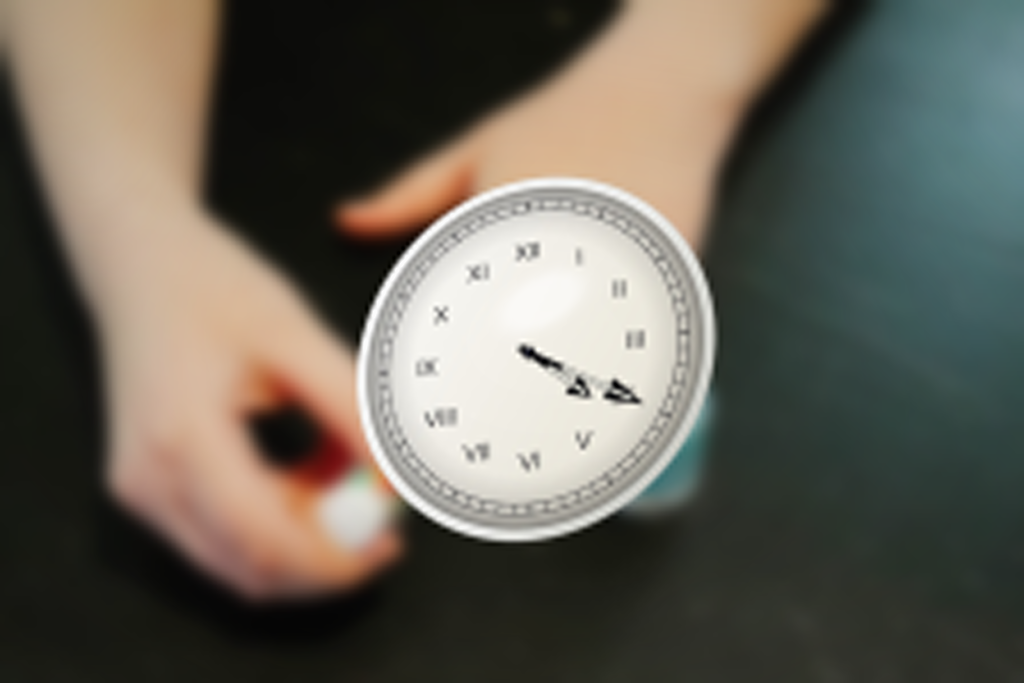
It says 4 h 20 min
